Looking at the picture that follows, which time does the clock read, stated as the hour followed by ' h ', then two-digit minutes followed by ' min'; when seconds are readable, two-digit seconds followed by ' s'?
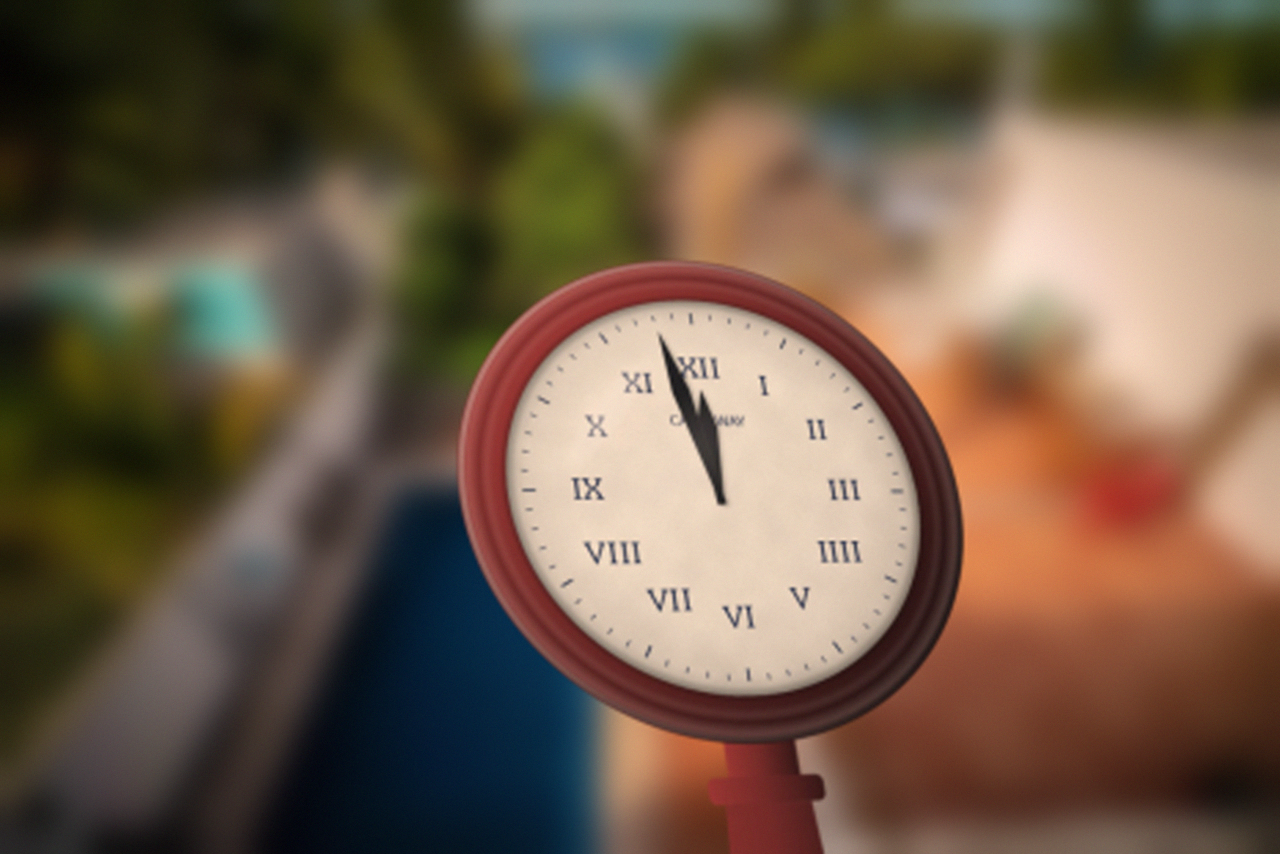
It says 11 h 58 min
